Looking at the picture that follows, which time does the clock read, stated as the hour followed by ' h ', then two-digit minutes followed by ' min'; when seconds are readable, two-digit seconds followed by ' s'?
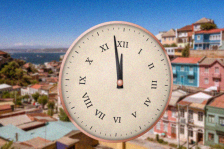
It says 11 h 58 min
